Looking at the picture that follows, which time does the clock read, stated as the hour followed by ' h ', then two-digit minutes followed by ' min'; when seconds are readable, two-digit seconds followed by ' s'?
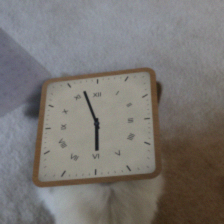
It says 5 h 57 min
